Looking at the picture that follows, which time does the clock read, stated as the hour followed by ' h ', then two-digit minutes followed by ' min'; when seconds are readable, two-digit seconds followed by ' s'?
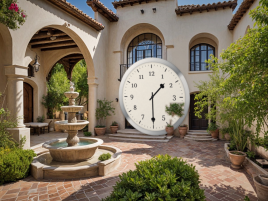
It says 1 h 30 min
